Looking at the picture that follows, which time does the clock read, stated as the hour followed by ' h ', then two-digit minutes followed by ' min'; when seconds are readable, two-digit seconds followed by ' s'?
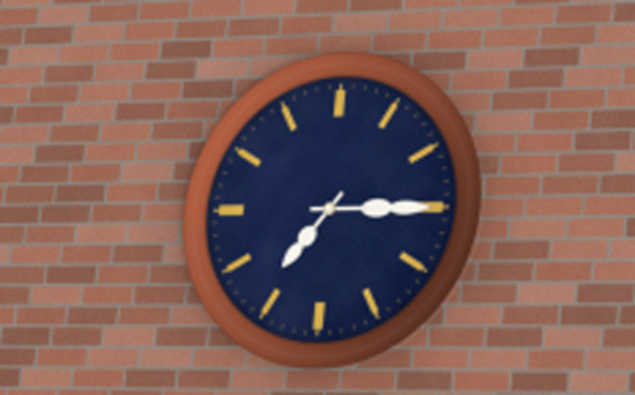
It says 7 h 15 min
